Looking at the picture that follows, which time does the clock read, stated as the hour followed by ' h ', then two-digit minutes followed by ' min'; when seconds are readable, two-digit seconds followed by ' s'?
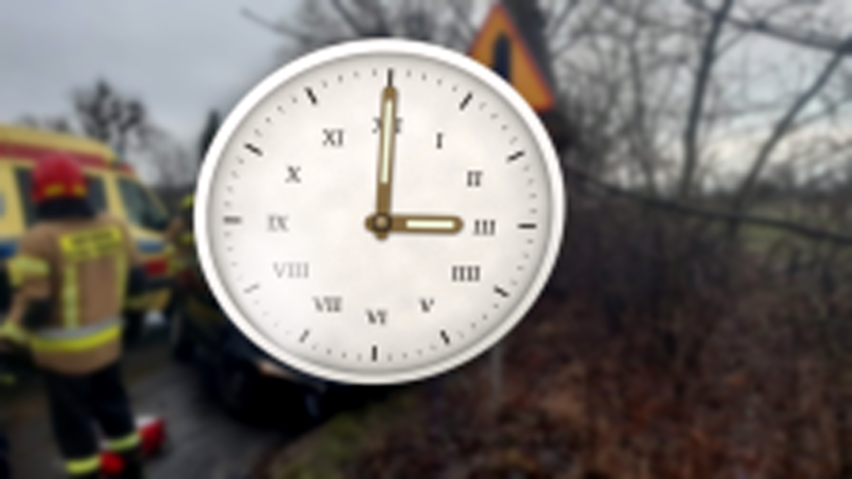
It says 3 h 00 min
